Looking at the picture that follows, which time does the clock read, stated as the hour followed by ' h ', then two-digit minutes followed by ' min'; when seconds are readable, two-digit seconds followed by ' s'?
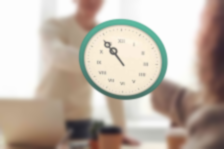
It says 10 h 54 min
